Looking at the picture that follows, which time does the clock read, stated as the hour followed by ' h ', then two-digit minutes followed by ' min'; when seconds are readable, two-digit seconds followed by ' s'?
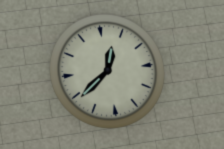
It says 12 h 39 min
